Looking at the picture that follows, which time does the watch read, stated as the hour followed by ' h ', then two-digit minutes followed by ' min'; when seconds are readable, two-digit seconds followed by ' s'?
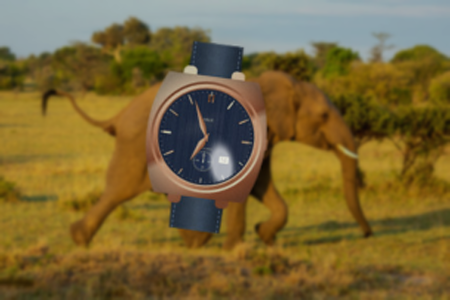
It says 6 h 56 min
